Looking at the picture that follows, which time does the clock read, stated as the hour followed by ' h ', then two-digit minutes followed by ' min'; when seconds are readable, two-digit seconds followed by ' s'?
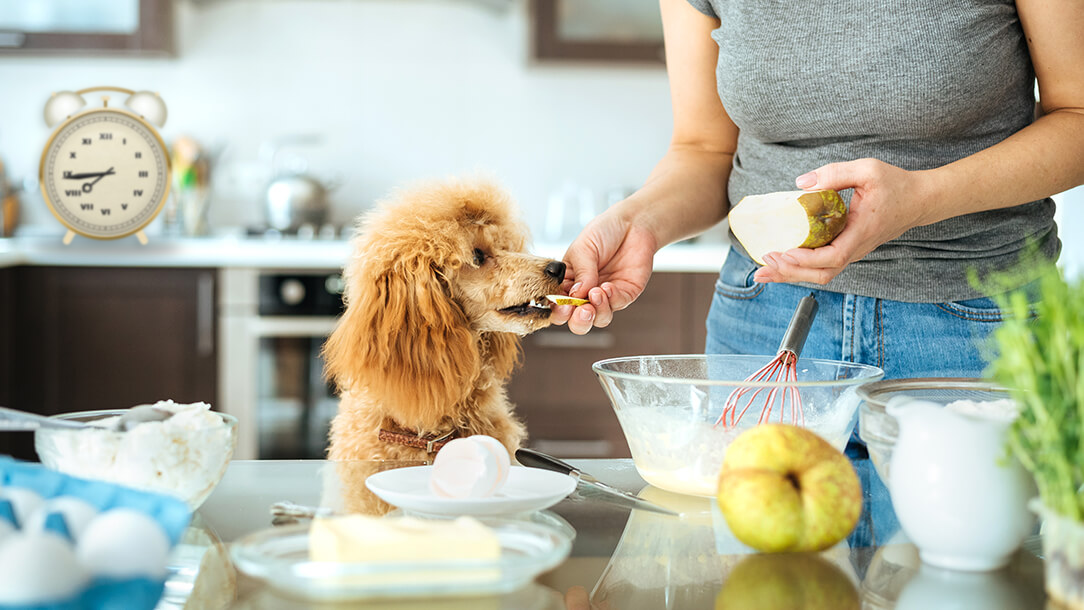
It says 7 h 44 min
